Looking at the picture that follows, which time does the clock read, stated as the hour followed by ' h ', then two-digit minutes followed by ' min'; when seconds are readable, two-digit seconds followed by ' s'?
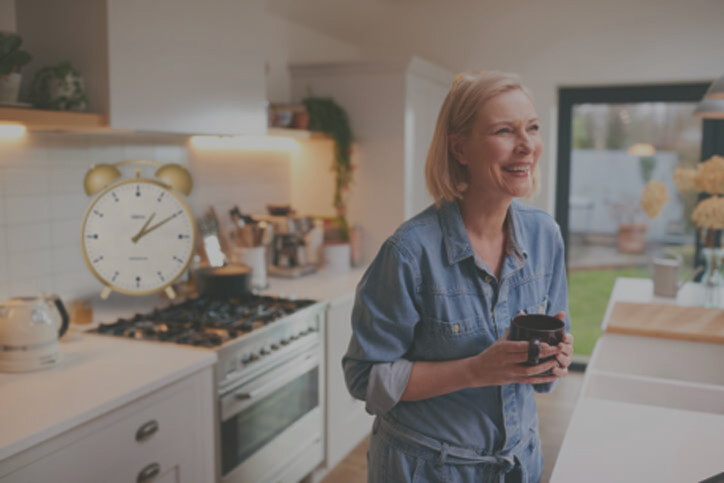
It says 1 h 10 min
